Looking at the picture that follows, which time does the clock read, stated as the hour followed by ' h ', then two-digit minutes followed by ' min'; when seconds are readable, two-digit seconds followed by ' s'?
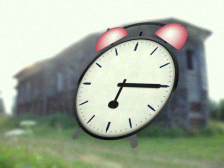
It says 6 h 15 min
